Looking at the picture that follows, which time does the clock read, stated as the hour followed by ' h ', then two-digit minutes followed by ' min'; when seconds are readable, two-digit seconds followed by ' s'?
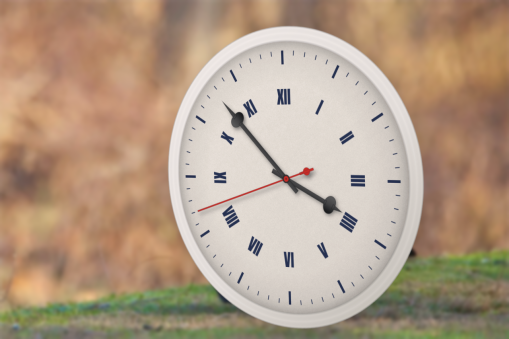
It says 3 h 52 min 42 s
